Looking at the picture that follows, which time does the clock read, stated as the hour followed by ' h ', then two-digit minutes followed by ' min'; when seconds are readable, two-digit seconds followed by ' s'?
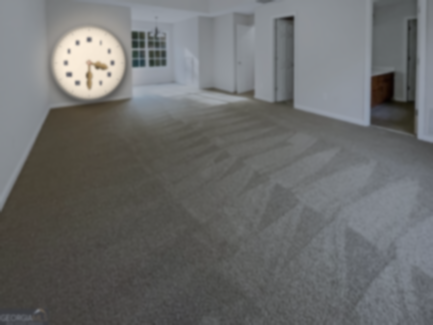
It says 3 h 30 min
